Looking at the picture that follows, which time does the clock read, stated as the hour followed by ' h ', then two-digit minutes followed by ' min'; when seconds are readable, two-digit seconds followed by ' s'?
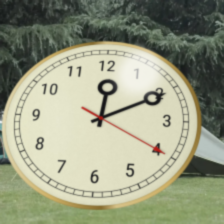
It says 12 h 10 min 20 s
